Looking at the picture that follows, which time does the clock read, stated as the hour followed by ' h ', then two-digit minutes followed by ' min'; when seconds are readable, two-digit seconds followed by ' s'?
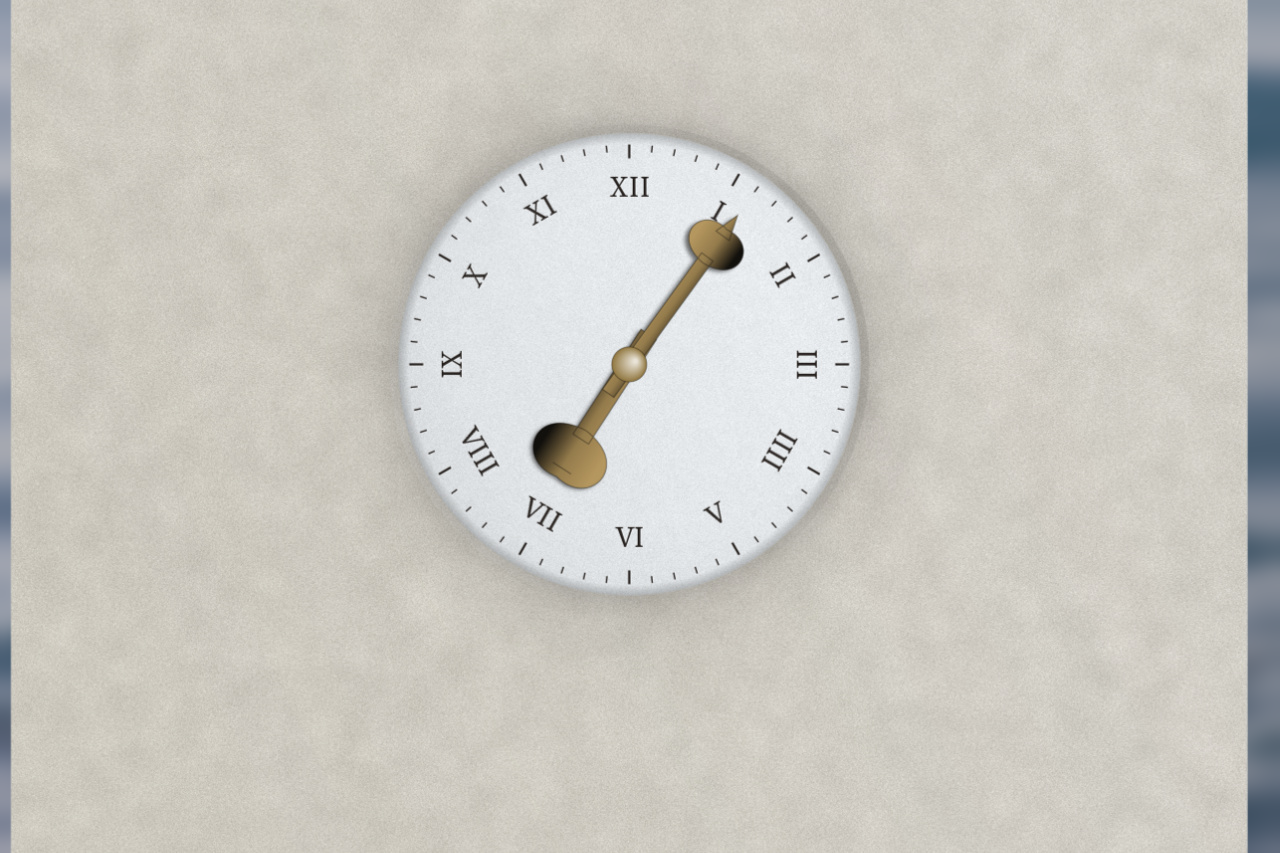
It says 7 h 06 min
